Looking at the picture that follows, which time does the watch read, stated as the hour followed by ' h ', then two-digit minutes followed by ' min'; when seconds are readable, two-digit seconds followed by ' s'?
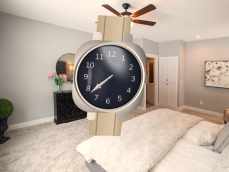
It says 7 h 38 min
